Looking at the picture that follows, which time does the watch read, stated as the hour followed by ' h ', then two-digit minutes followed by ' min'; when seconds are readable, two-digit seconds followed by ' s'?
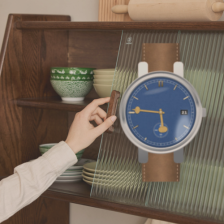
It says 5 h 46 min
